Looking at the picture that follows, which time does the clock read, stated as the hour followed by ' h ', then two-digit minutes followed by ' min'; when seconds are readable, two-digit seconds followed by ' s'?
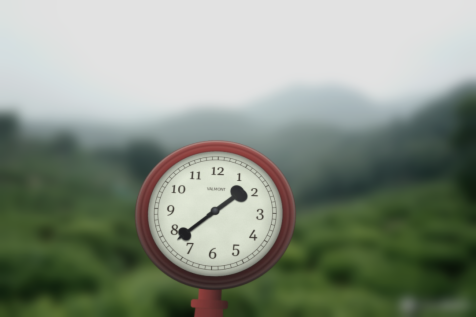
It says 1 h 38 min
